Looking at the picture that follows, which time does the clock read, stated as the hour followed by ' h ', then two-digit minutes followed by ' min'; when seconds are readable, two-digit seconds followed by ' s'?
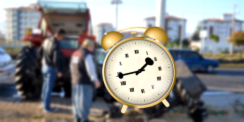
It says 1 h 44 min
